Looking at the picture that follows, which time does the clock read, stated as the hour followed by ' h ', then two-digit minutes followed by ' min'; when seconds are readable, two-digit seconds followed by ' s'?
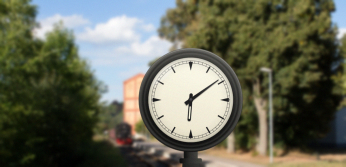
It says 6 h 09 min
